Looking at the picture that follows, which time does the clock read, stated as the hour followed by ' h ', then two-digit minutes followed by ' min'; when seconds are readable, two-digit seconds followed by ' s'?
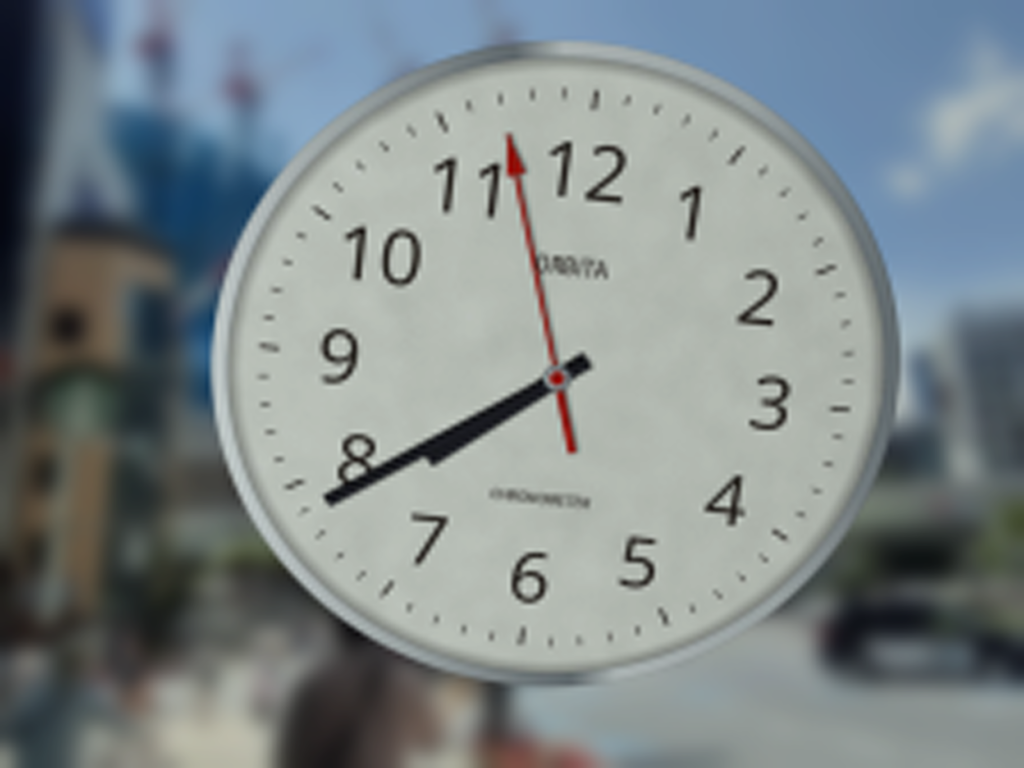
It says 7 h 38 min 57 s
